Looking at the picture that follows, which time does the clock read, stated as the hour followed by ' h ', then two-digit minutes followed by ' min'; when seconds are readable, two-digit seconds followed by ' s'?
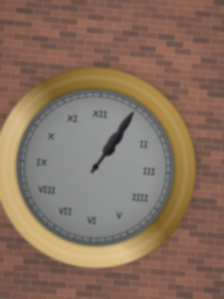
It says 1 h 05 min
